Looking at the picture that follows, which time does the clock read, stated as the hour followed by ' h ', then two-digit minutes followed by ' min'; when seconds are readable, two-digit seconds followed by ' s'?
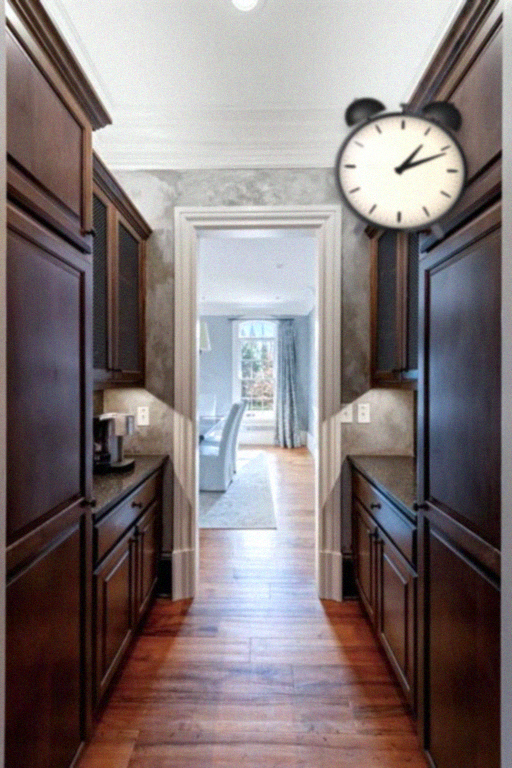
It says 1 h 11 min
